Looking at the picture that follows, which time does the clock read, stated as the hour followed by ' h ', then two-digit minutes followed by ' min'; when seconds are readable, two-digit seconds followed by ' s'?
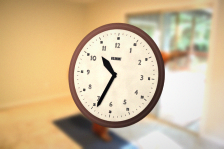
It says 10 h 34 min
